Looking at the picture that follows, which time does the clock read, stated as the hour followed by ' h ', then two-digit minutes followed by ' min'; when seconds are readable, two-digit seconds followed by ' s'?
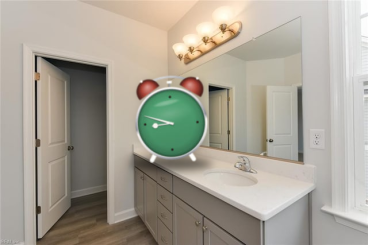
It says 8 h 48 min
